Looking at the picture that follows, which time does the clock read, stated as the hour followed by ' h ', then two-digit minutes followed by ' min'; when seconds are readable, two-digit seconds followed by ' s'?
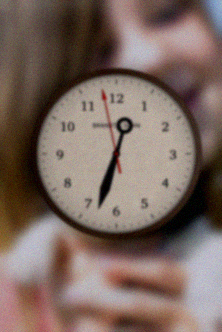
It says 12 h 32 min 58 s
